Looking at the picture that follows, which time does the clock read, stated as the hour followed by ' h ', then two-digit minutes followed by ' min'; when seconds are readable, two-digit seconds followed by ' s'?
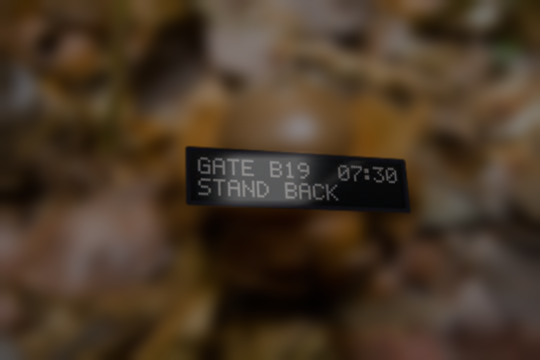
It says 7 h 30 min
